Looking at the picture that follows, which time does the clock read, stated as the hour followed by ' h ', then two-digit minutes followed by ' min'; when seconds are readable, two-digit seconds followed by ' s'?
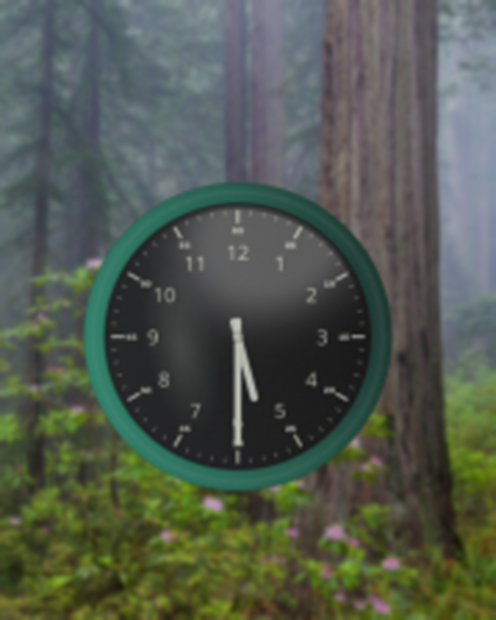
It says 5 h 30 min
